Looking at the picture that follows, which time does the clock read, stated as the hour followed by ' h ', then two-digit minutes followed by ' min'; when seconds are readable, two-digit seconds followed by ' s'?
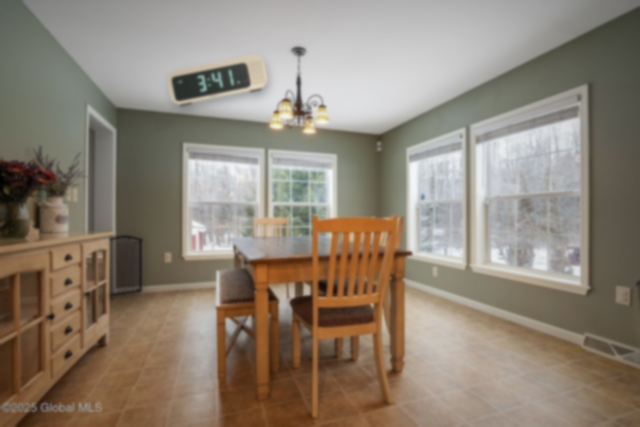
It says 3 h 41 min
